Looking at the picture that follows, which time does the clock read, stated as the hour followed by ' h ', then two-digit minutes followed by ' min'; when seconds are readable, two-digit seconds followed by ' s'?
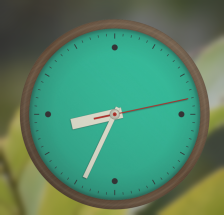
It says 8 h 34 min 13 s
